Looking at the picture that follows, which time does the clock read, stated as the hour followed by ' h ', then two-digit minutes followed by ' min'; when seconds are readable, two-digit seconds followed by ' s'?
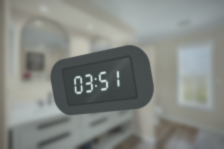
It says 3 h 51 min
